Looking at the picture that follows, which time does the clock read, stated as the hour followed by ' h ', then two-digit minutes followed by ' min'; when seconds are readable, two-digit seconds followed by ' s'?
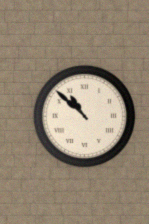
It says 10 h 52 min
